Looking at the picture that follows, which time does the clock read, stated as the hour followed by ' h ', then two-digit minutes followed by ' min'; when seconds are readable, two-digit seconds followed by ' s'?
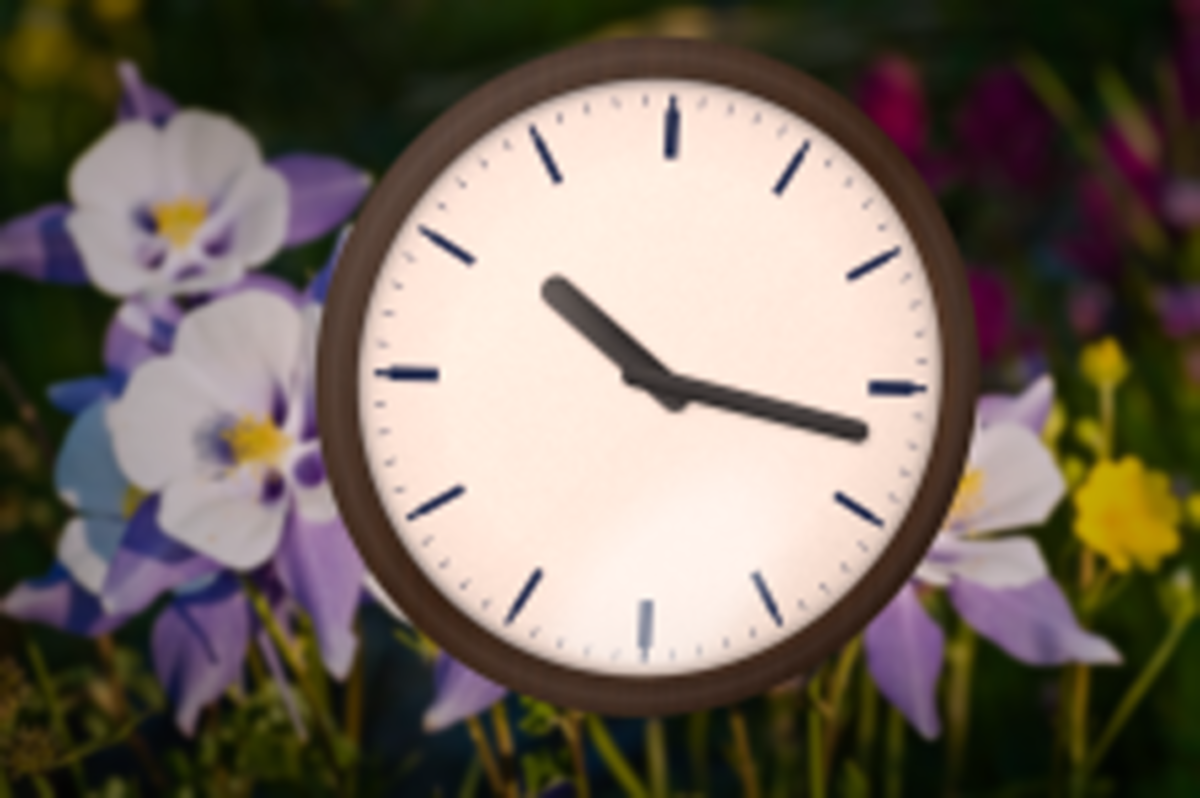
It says 10 h 17 min
